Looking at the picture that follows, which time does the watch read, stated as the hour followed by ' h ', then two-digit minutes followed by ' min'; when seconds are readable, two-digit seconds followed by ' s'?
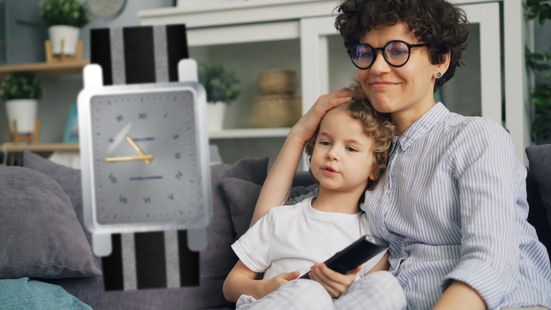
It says 10 h 45 min
